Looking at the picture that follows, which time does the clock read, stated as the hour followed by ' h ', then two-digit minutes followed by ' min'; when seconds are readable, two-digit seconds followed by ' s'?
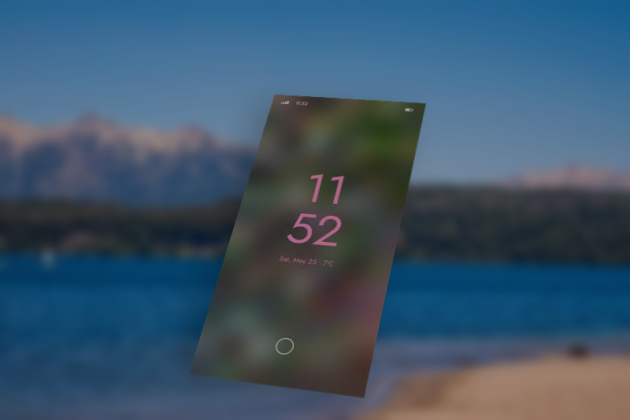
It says 11 h 52 min
